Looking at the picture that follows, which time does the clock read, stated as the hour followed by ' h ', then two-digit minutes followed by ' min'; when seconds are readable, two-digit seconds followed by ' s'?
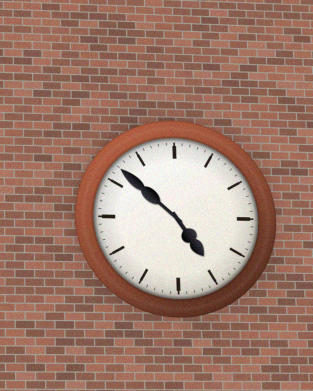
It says 4 h 52 min
